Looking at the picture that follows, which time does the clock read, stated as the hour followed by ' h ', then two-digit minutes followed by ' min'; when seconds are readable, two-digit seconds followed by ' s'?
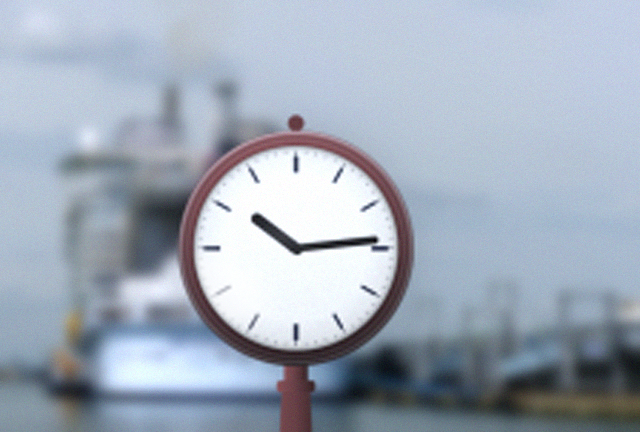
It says 10 h 14 min
